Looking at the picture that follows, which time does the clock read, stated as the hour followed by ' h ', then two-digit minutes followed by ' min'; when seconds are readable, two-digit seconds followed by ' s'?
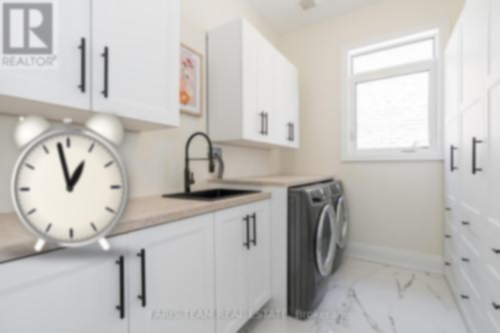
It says 12 h 58 min
